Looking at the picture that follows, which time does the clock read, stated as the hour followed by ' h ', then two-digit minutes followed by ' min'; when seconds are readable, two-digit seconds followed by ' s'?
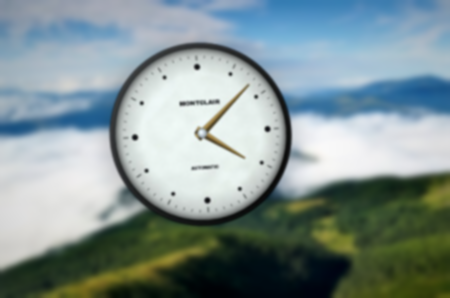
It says 4 h 08 min
